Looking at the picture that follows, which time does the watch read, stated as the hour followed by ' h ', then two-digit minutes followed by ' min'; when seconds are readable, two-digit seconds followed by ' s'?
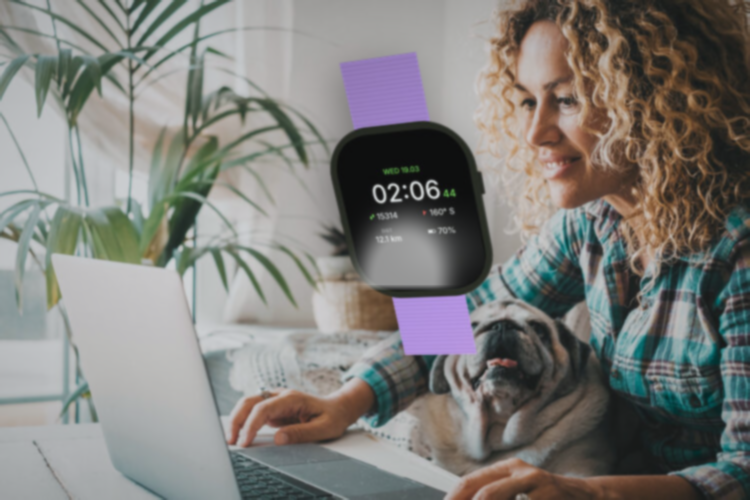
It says 2 h 06 min
